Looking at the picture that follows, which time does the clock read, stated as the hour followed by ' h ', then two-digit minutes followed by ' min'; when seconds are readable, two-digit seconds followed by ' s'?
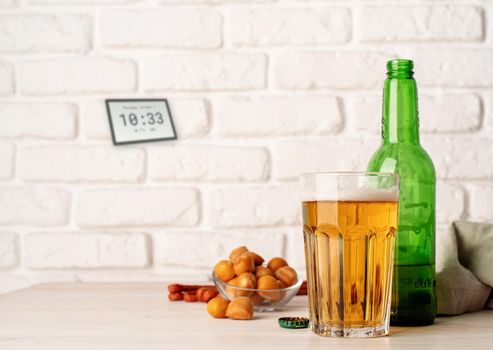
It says 10 h 33 min
